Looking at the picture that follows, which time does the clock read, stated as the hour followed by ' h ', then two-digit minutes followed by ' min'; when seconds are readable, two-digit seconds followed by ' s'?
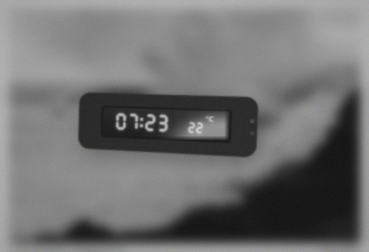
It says 7 h 23 min
